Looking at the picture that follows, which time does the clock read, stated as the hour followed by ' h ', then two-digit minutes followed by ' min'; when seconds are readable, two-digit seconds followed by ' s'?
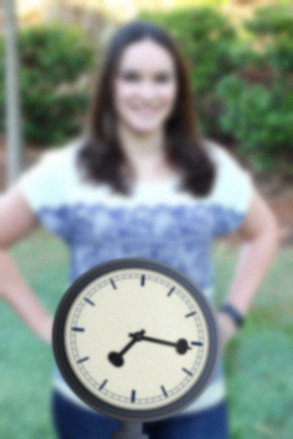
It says 7 h 16 min
